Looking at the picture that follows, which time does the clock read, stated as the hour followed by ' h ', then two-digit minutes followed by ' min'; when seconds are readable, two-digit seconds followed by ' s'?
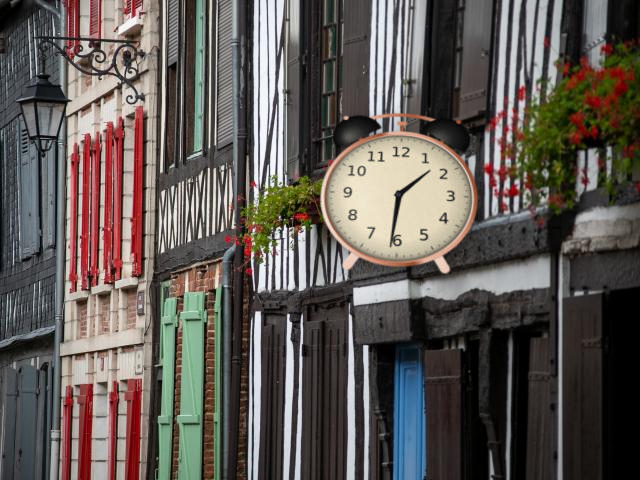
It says 1 h 31 min
